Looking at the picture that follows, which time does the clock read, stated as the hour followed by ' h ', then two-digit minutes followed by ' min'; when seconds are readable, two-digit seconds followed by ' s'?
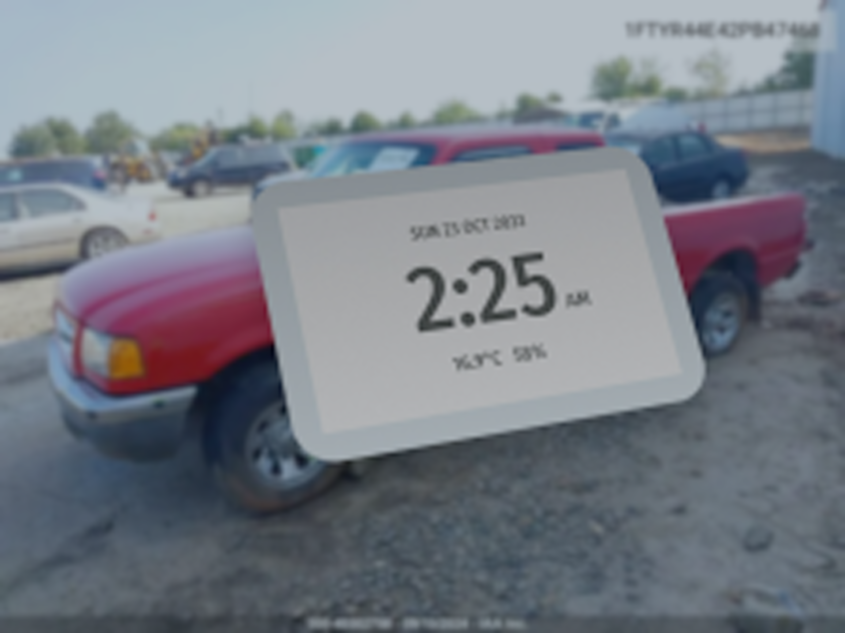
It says 2 h 25 min
